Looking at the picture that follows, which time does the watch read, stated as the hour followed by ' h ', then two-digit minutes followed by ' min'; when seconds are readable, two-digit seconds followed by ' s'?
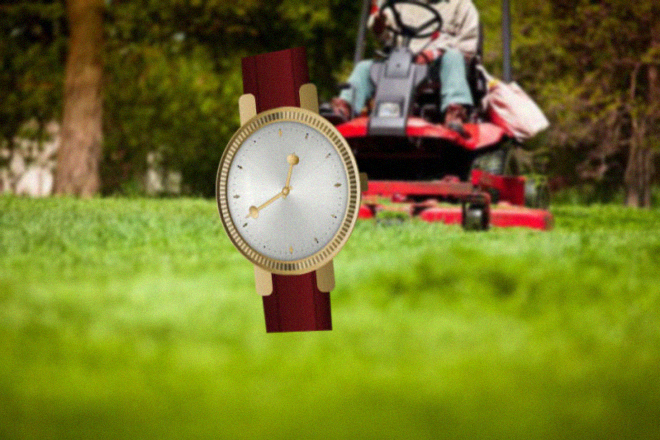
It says 12 h 41 min
